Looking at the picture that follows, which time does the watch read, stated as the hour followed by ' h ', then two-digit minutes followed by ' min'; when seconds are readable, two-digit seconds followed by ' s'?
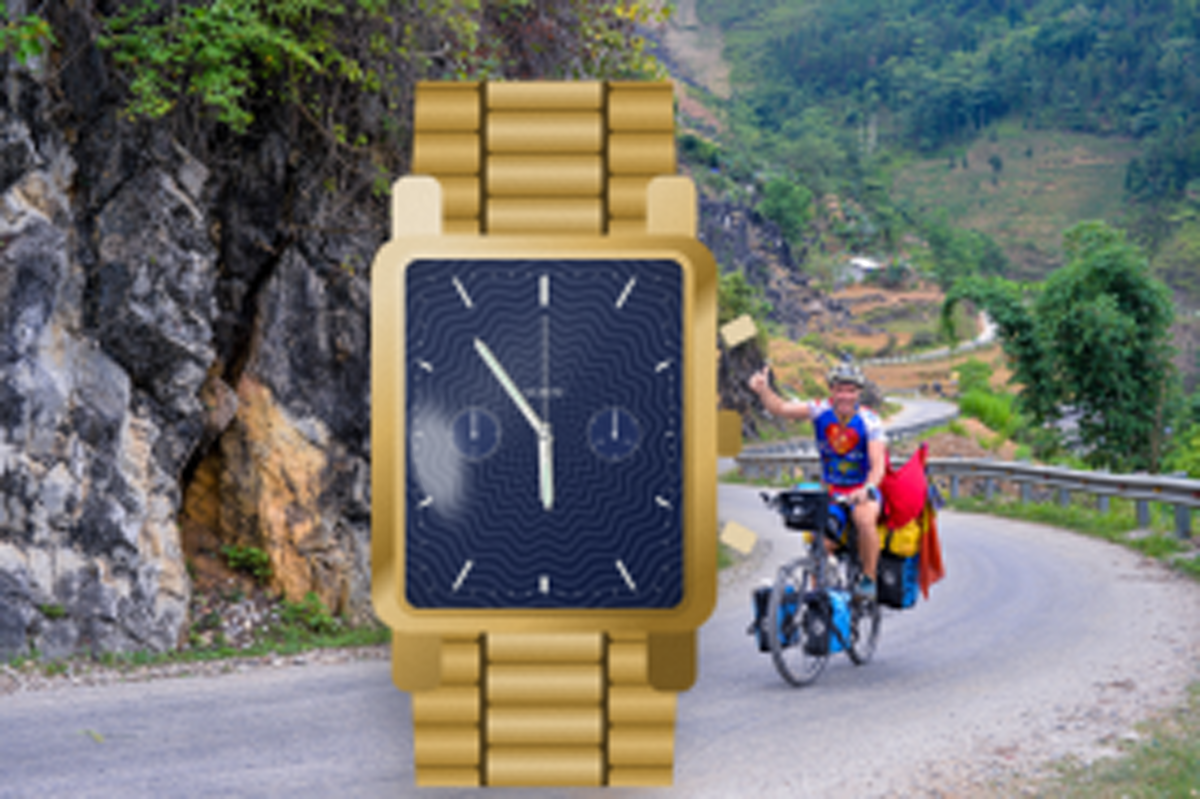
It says 5 h 54 min
